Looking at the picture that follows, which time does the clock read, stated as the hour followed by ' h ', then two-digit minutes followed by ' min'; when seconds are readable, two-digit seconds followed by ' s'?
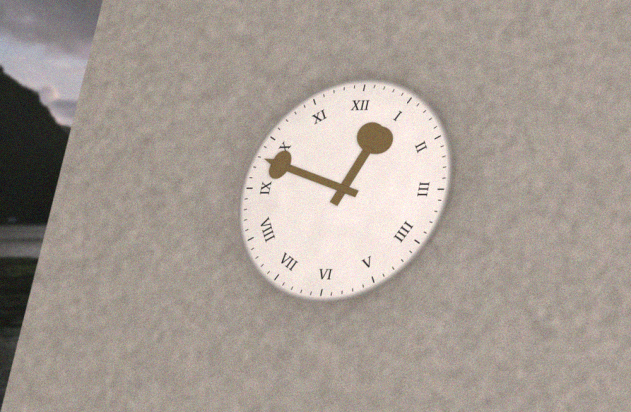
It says 12 h 48 min
